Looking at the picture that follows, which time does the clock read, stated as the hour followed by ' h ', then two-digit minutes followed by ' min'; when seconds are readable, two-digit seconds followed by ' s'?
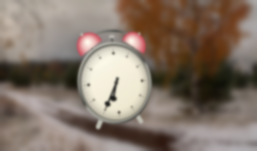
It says 6 h 35 min
